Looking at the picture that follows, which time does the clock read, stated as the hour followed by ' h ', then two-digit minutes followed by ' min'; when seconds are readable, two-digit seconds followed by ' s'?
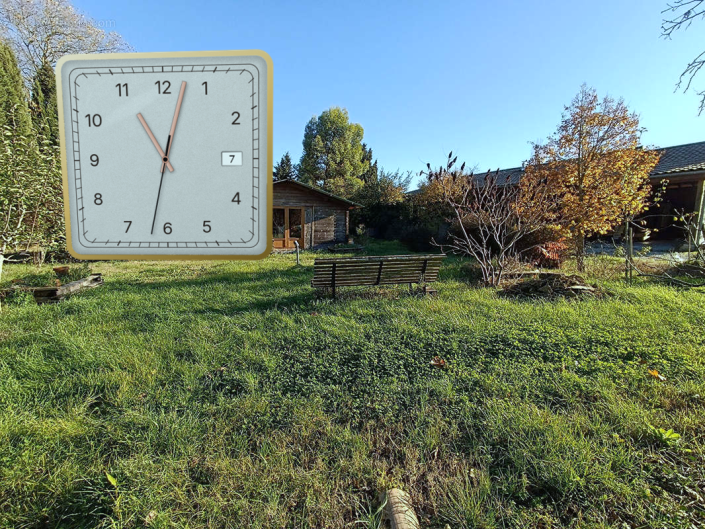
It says 11 h 02 min 32 s
